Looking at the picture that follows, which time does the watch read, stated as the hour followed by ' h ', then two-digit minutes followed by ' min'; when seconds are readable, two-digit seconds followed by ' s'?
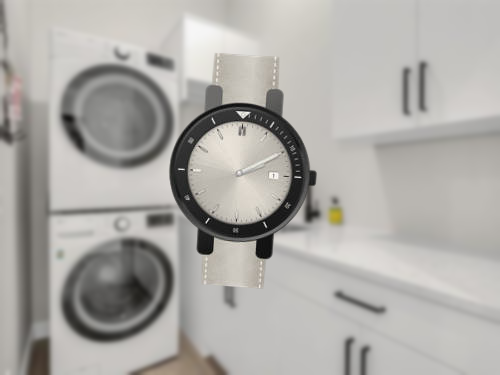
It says 2 h 10 min
